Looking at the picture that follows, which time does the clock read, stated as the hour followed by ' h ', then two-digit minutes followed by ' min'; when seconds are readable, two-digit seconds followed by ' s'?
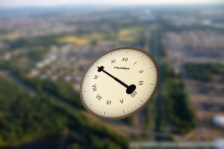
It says 3 h 49 min
